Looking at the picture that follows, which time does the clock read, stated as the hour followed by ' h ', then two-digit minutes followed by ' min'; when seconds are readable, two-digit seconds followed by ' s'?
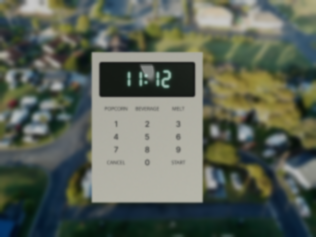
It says 11 h 12 min
